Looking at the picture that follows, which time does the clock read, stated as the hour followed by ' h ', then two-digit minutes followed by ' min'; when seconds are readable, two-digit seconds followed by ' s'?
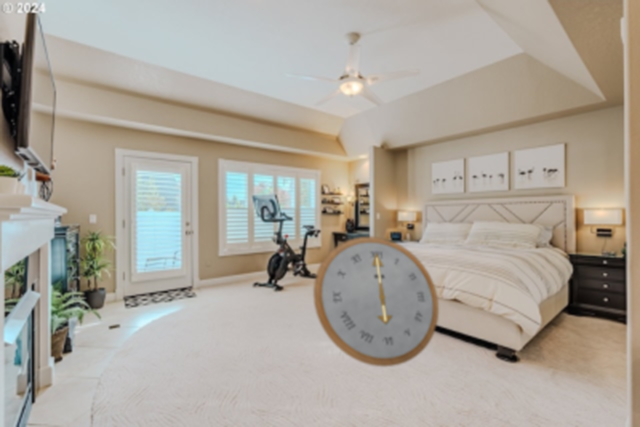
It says 6 h 00 min
